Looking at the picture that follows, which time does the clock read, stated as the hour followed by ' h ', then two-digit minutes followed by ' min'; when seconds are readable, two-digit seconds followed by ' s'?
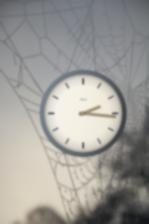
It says 2 h 16 min
